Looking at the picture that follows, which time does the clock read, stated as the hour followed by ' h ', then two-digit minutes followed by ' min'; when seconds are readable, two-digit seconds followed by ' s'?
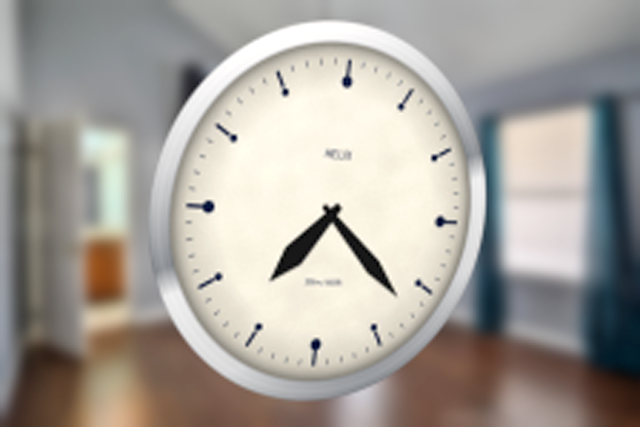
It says 7 h 22 min
